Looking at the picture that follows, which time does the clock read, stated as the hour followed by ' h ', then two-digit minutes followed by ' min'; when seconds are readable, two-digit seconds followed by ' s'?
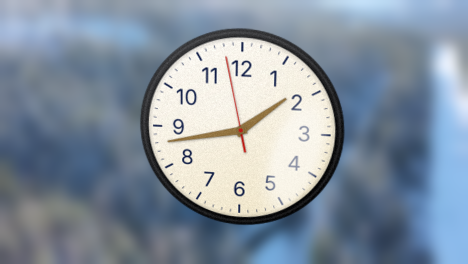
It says 1 h 42 min 58 s
